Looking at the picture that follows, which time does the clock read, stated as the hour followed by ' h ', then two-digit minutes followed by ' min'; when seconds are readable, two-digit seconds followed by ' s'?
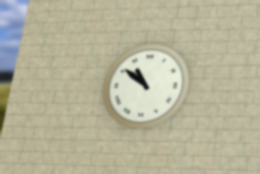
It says 10 h 51 min
